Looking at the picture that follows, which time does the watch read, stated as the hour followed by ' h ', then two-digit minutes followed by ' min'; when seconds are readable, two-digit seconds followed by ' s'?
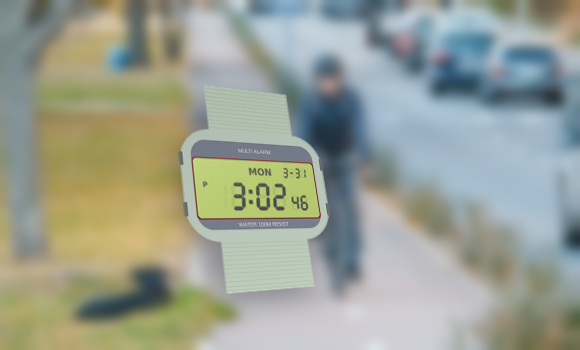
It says 3 h 02 min 46 s
